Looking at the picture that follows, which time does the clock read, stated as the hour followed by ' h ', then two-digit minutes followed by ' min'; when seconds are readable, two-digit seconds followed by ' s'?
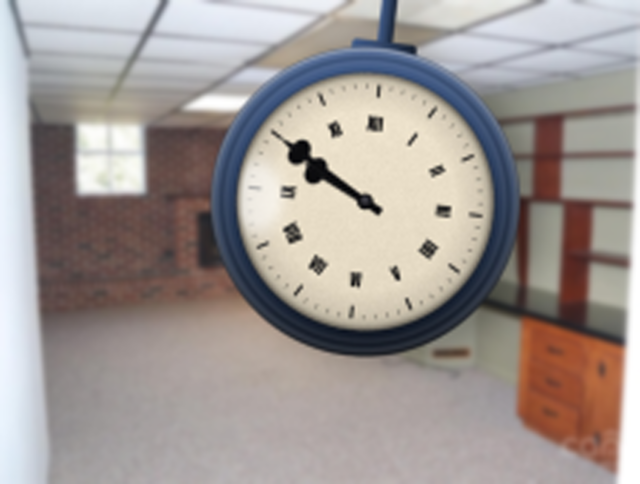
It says 9 h 50 min
